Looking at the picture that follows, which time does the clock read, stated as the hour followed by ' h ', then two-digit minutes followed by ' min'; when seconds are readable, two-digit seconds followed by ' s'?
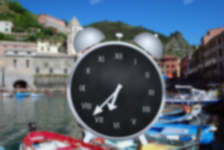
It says 6 h 37 min
